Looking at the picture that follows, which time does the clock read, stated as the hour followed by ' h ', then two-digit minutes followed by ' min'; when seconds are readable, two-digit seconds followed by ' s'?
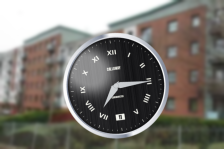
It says 7 h 15 min
